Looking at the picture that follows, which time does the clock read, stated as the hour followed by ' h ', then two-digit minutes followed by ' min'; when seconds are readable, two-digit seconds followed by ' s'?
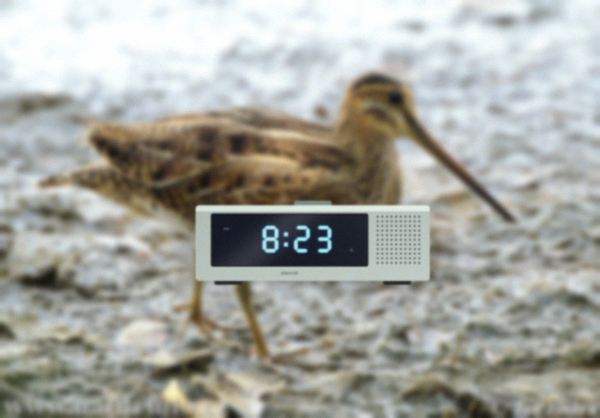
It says 8 h 23 min
